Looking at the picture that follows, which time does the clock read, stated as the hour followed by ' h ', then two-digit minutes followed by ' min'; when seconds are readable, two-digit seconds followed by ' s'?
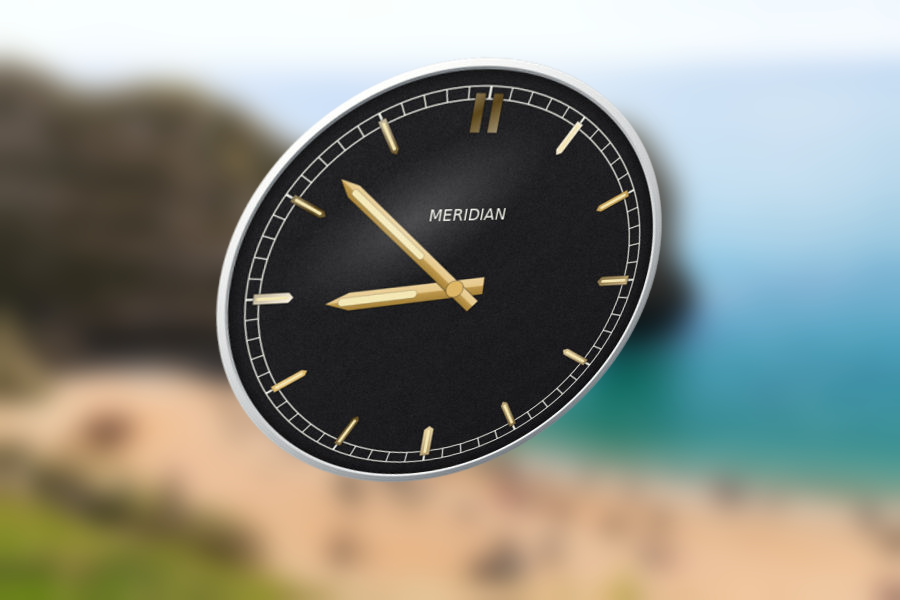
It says 8 h 52 min
